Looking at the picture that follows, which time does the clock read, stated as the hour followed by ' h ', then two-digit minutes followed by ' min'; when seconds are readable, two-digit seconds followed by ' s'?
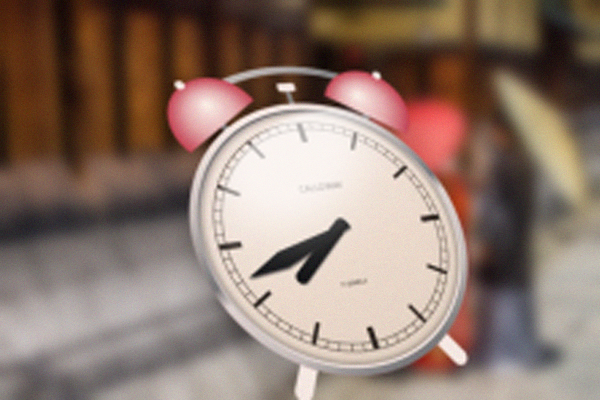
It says 7 h 42 min
